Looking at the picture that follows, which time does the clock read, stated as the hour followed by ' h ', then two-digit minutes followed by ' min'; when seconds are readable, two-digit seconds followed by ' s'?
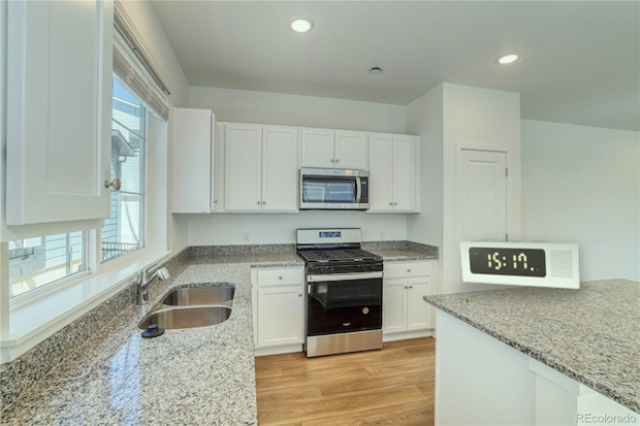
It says 15 h 17 min
